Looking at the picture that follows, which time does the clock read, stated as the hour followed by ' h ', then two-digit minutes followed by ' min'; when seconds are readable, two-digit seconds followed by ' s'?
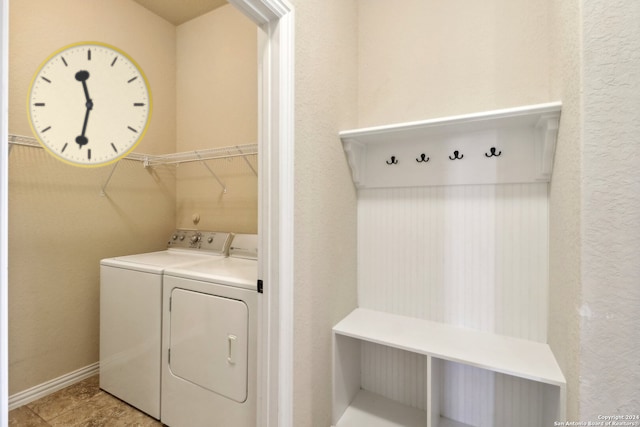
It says 11 h 32 min
